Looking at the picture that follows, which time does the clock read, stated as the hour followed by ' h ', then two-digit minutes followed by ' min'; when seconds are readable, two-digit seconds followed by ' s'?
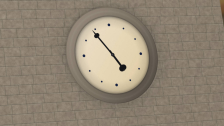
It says 4 h 54 min
